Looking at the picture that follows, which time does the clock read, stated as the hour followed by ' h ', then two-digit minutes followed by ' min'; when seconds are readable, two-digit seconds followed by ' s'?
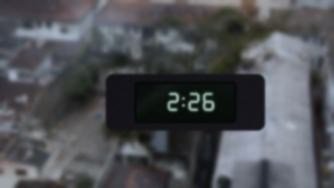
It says 2 h 26 min
